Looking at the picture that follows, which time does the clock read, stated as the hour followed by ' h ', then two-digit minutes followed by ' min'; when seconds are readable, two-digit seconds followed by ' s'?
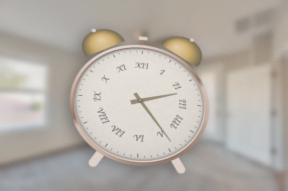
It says 2 h 24 min
